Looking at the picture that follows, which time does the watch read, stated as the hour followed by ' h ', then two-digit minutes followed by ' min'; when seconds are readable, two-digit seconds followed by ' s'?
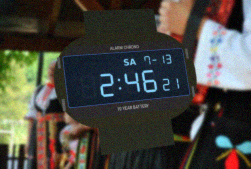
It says 2 h 46 min 21 s
